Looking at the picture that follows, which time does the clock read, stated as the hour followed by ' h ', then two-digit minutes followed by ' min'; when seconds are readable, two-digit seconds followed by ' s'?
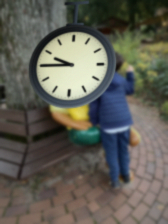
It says 9 h 45 min
